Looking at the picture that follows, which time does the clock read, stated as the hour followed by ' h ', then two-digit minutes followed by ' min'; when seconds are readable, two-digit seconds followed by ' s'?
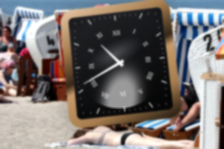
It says 10 h 41 min
